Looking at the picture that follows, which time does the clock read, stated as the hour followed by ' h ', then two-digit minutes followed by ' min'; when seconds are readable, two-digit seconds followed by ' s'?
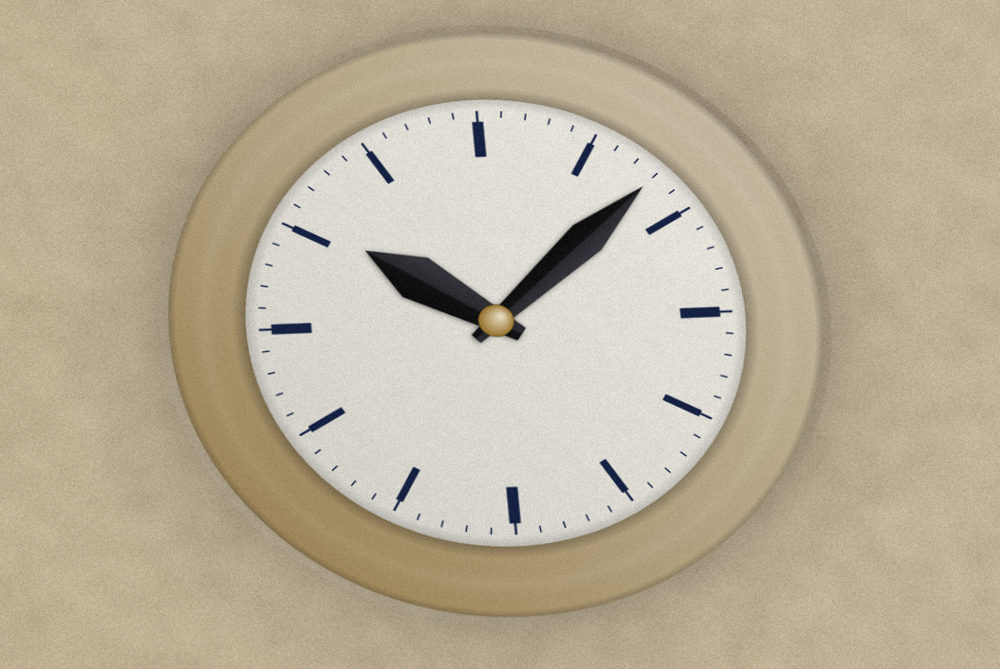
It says 10 h 08 min
